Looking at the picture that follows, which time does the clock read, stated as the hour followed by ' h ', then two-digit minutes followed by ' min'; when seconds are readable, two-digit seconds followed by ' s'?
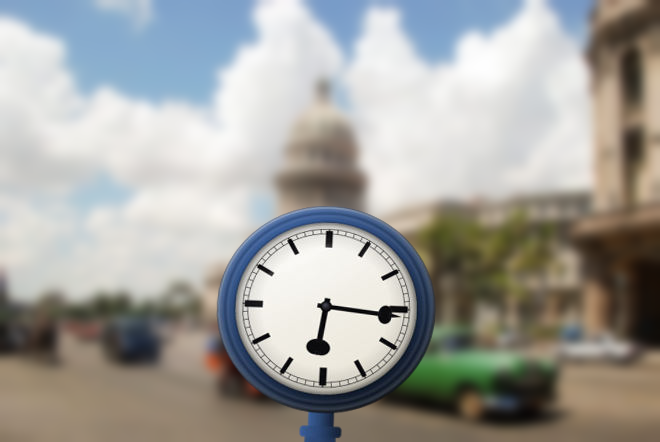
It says 6 h 16 min
